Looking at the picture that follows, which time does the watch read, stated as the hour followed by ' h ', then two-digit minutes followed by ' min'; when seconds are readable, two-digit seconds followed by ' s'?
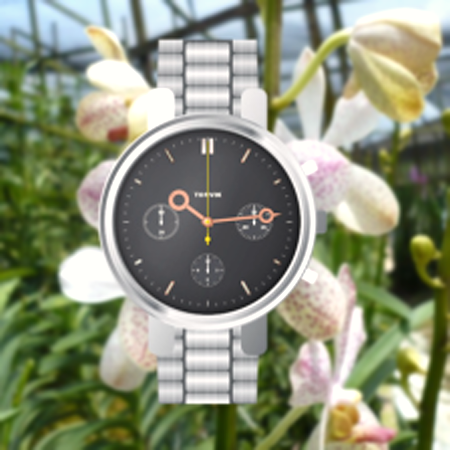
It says 10 h 14 min
